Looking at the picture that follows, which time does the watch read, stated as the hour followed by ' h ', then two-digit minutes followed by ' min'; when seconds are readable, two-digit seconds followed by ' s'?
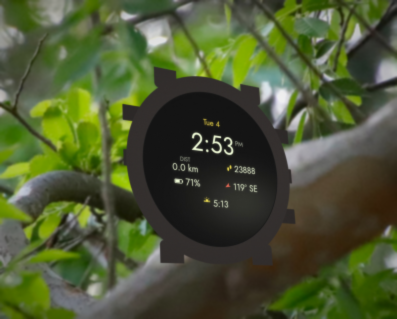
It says 2 h 53 min
